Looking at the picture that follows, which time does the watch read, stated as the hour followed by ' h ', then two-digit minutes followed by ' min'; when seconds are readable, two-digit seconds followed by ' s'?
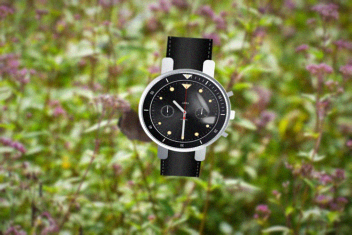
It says 10 h 30 min
